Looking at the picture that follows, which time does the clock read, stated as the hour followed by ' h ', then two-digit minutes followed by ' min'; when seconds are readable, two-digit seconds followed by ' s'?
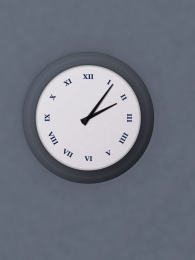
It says 2 h 06 min
